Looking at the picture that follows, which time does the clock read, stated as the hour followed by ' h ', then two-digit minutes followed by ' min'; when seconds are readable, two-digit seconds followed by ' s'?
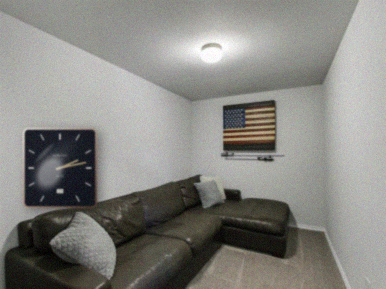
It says 2 h 13 min
